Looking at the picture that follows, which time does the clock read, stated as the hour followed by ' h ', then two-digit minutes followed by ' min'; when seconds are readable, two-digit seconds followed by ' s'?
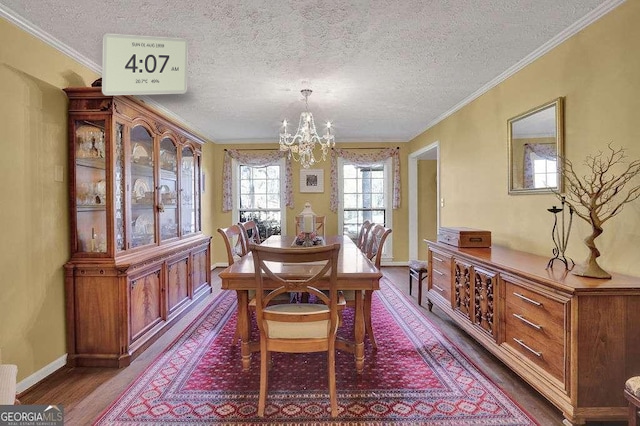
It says 4 h 07 min
